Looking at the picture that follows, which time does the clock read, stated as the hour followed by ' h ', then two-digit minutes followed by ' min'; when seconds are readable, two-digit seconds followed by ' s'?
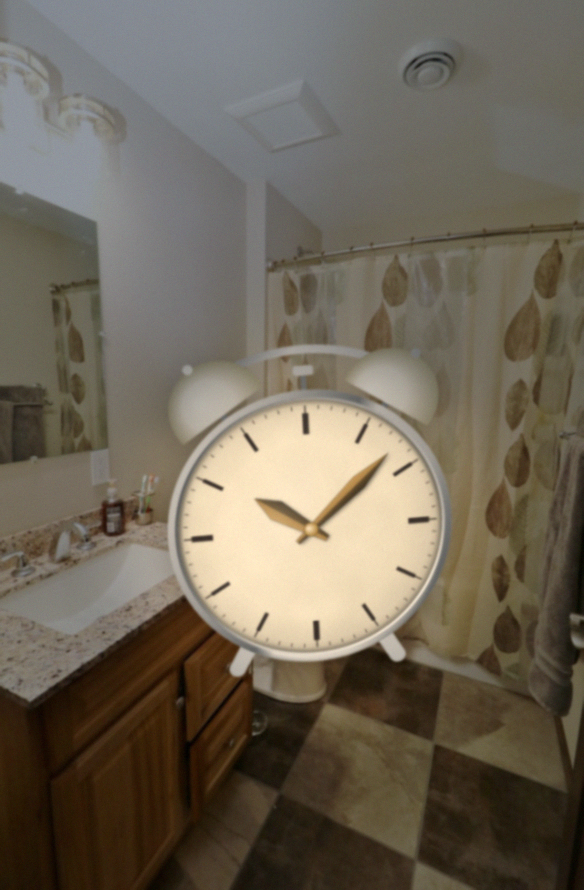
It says 10 h 08 min
